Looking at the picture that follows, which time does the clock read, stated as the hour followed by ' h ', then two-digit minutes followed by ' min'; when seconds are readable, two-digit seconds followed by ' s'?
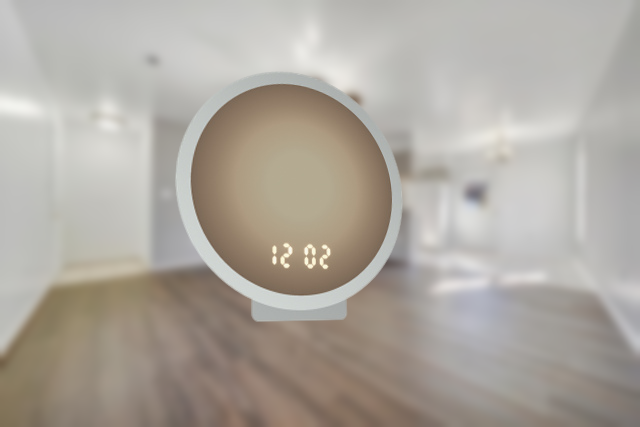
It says 12 h 02 min
